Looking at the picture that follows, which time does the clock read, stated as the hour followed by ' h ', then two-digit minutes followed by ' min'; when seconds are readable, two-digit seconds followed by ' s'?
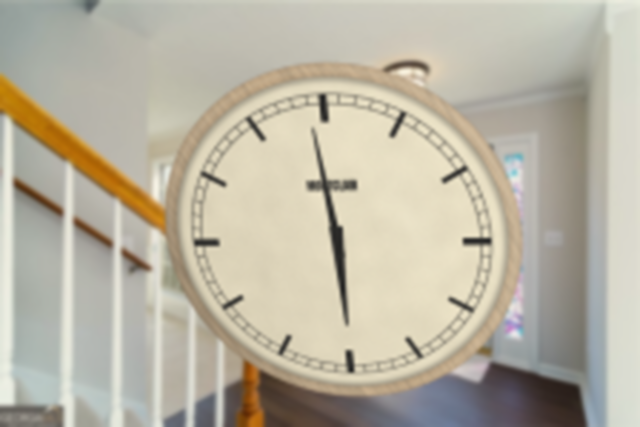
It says 5 h 59 min
